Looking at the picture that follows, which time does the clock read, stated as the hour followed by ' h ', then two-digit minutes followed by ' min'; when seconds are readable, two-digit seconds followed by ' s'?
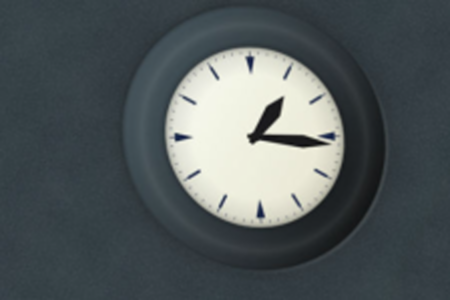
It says 1 h 16 min
